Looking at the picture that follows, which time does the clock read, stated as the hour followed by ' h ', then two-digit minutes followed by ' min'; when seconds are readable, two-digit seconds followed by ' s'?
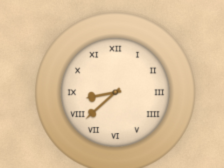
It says 8 h 38 min
